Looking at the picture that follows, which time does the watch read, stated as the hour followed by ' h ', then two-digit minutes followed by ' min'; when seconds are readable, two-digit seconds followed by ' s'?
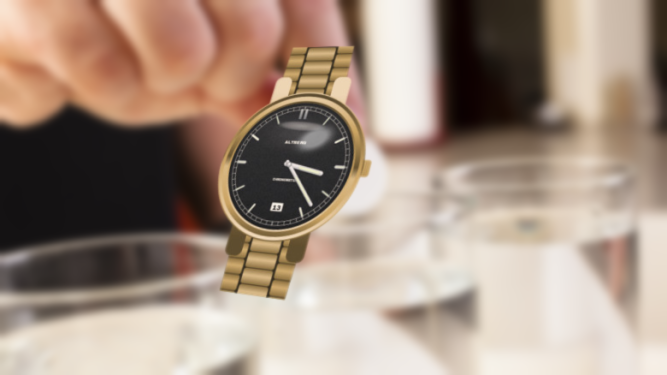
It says 3 h 23 min
